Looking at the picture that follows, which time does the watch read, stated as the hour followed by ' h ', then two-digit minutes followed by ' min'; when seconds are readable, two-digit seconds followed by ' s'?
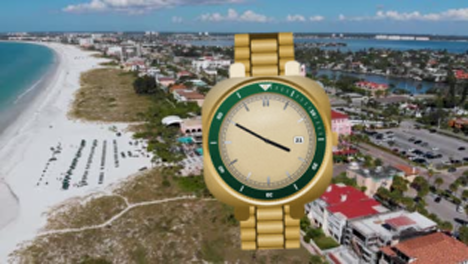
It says 3 h 50 min
